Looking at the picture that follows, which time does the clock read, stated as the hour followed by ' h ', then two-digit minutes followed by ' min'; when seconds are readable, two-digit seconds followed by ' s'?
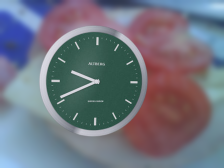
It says 9 h 41 min
